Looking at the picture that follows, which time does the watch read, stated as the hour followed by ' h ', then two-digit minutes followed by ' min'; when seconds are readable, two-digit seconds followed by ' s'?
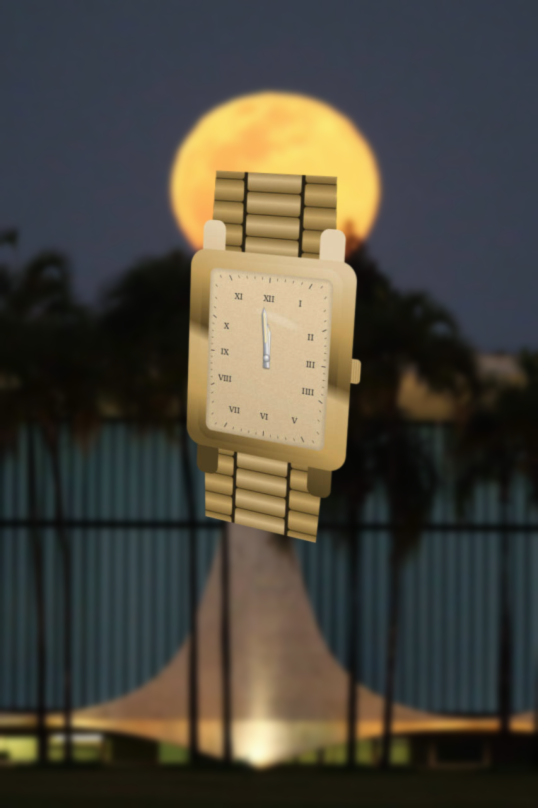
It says 11 h 59 min
